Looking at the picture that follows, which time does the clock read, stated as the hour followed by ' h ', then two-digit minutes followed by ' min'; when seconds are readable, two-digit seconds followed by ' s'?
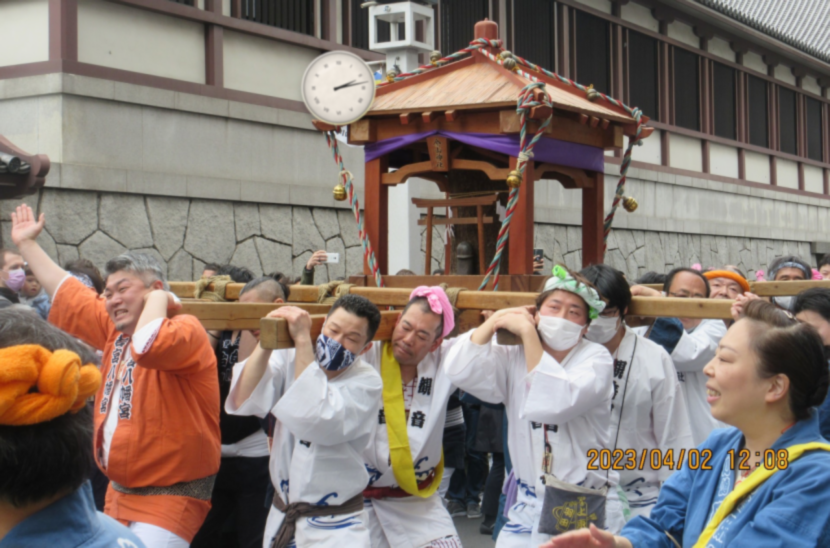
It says 2 h 13 min
